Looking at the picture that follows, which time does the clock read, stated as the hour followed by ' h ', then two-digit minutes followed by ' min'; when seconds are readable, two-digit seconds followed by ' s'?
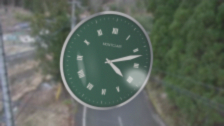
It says 4 h 12 min
